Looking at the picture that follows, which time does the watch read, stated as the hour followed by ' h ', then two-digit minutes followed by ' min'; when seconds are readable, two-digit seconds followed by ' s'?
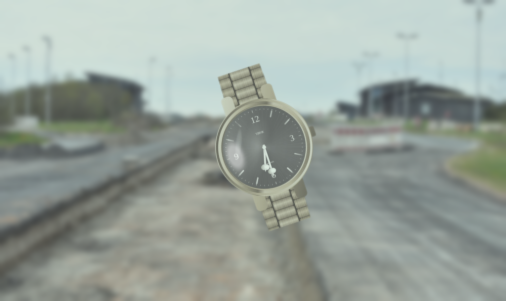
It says 6 h 30 min
